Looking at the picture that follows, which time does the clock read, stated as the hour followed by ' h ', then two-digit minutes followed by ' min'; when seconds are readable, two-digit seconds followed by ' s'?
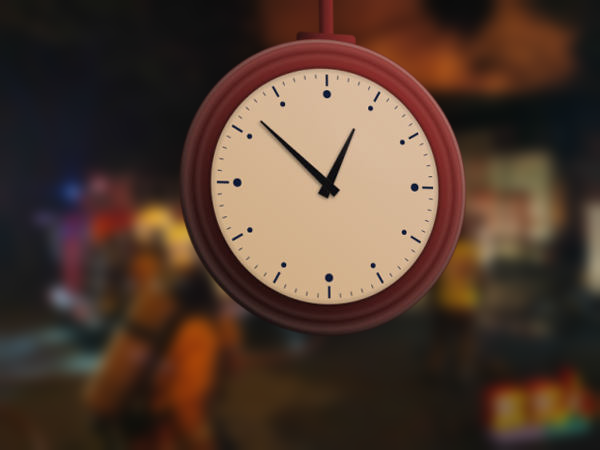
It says 12 h 52 min
